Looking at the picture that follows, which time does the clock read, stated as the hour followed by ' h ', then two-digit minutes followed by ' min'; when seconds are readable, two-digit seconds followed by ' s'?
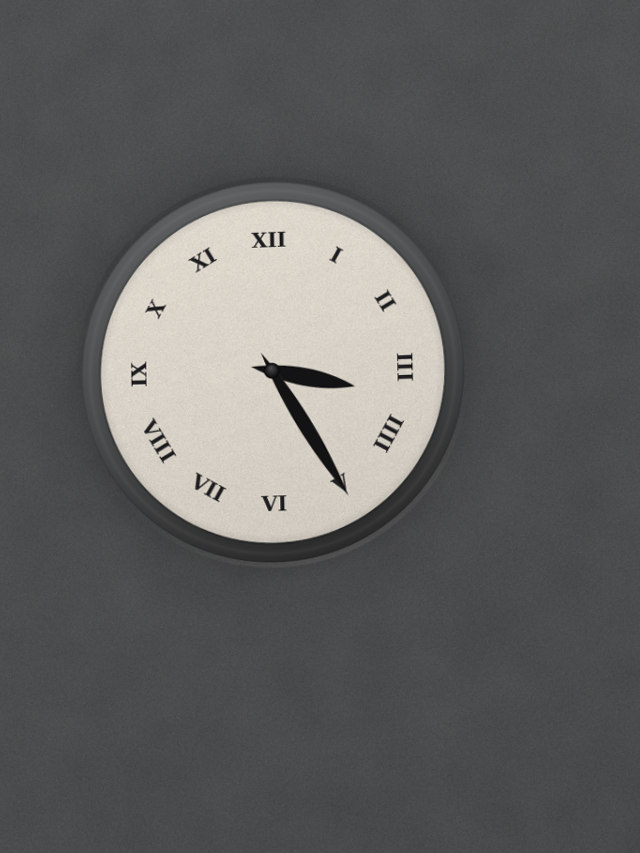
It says 3 h 25 min
